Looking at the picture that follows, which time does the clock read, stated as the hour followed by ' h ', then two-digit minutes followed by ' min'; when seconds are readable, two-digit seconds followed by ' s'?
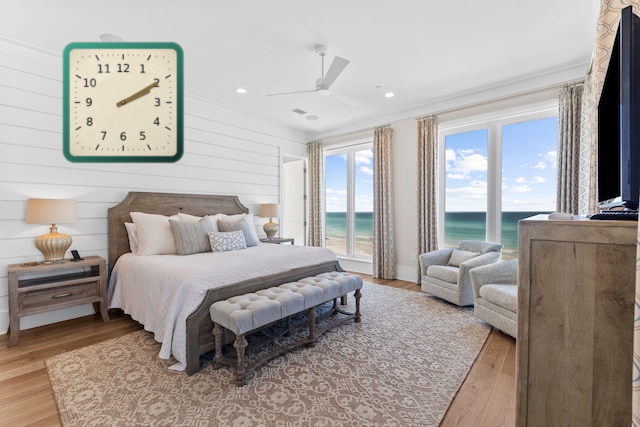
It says 2 h 10 min
